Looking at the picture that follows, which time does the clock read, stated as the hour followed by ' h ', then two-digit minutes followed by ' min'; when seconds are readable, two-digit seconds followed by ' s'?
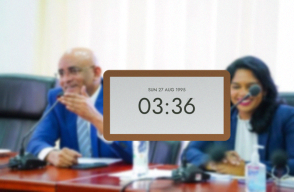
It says 3 h 36 min
